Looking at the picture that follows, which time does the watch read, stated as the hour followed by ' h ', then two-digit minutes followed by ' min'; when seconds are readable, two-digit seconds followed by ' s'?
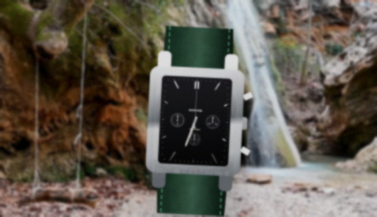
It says 6 h 33 min
